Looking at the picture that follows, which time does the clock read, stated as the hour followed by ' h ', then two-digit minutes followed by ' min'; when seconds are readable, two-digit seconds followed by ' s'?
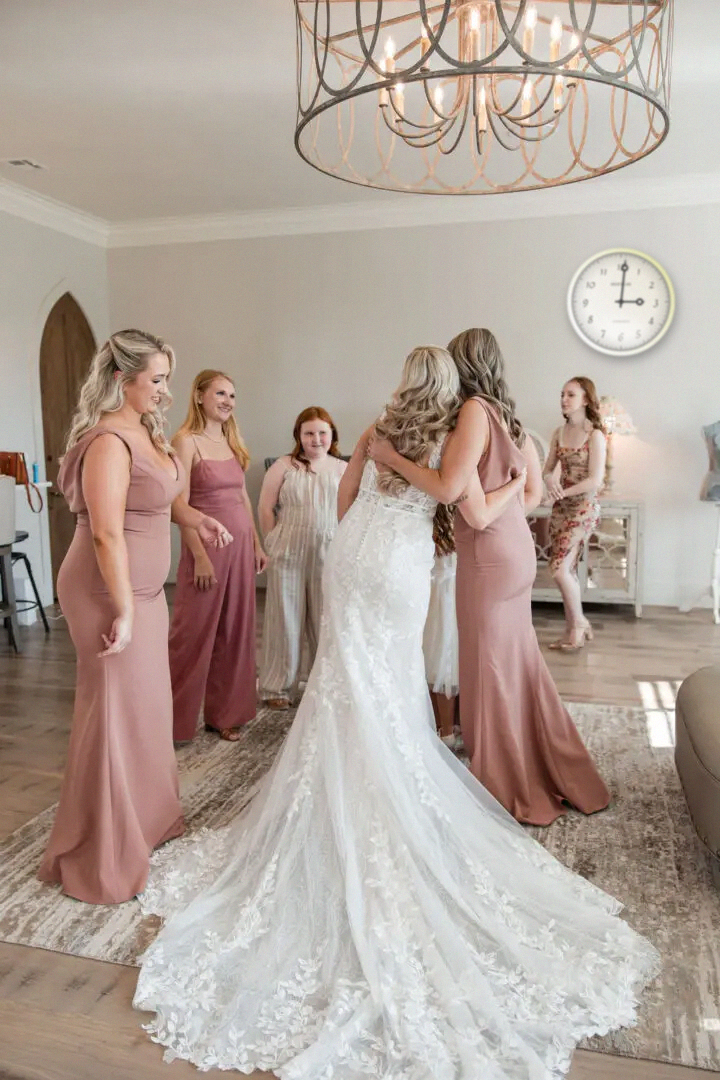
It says 3 h 01 min
